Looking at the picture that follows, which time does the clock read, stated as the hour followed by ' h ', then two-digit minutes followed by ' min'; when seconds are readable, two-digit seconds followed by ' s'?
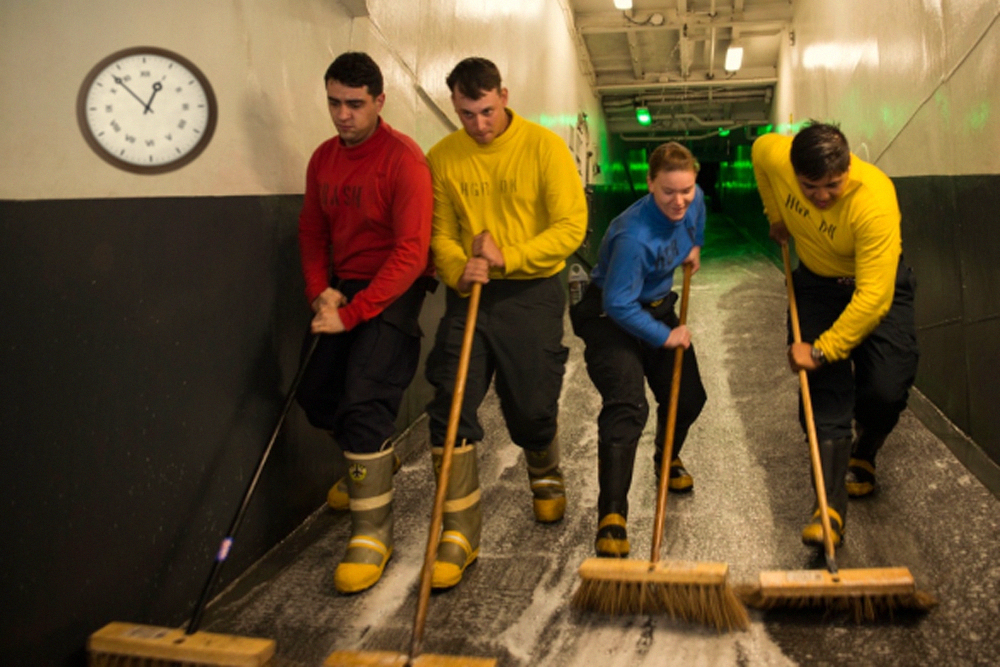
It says 12 h 53 min
